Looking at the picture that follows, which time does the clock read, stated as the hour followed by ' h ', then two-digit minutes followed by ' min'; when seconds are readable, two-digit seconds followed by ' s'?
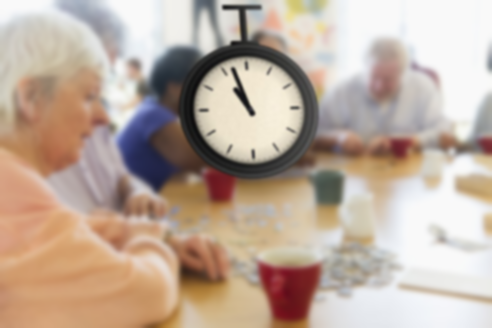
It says 10 h 57 min
